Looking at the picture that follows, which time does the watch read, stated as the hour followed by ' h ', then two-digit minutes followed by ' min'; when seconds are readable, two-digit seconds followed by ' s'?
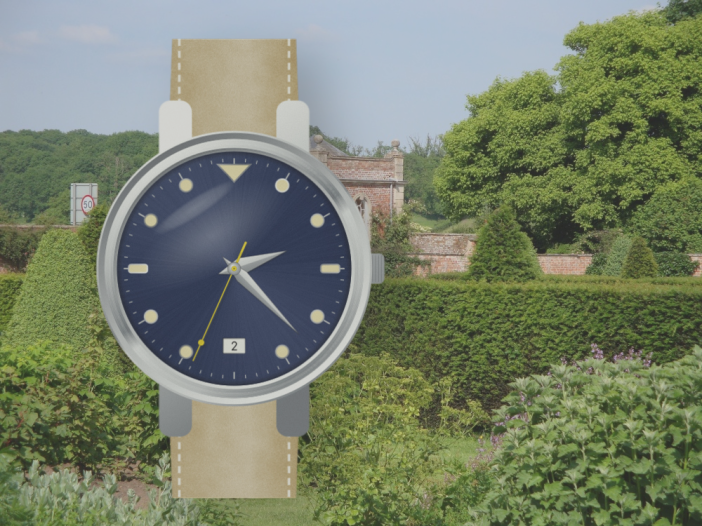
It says 2 h 22 min 34 s
